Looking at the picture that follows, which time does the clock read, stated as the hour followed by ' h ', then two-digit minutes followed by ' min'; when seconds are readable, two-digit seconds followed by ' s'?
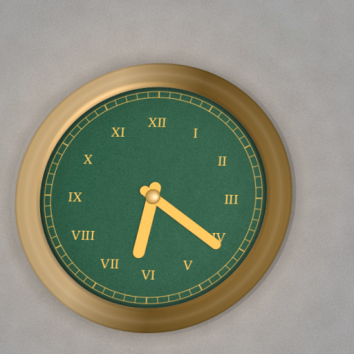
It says 6 h 21 min
